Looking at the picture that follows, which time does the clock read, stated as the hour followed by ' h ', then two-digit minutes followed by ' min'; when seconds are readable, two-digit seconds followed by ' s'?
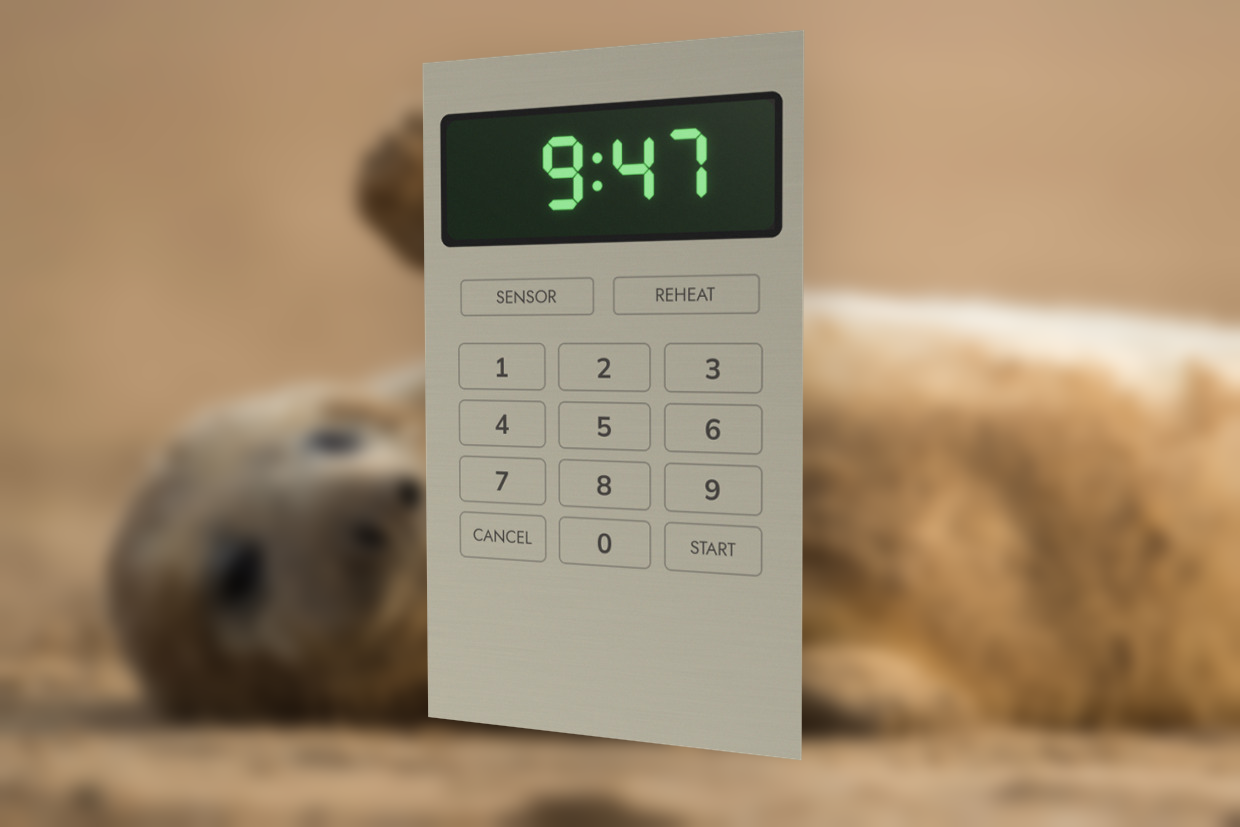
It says 9 h 47 min
